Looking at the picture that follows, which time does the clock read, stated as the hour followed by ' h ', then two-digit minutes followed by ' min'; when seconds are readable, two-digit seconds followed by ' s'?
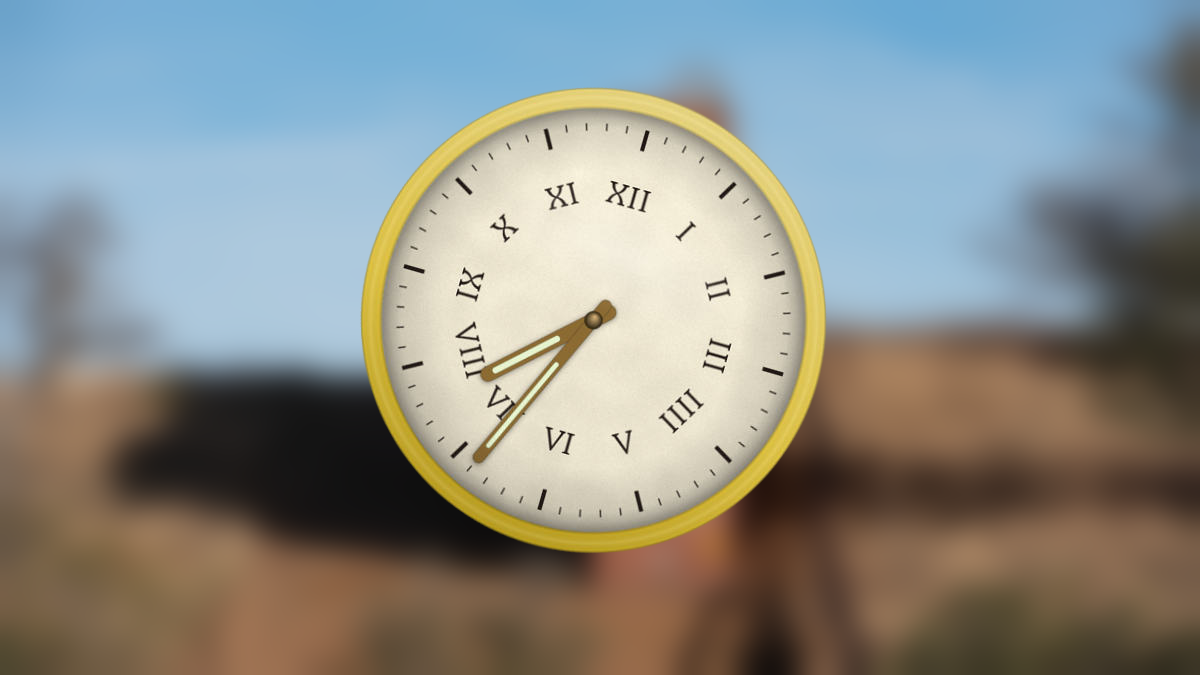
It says 7 h 34 min
